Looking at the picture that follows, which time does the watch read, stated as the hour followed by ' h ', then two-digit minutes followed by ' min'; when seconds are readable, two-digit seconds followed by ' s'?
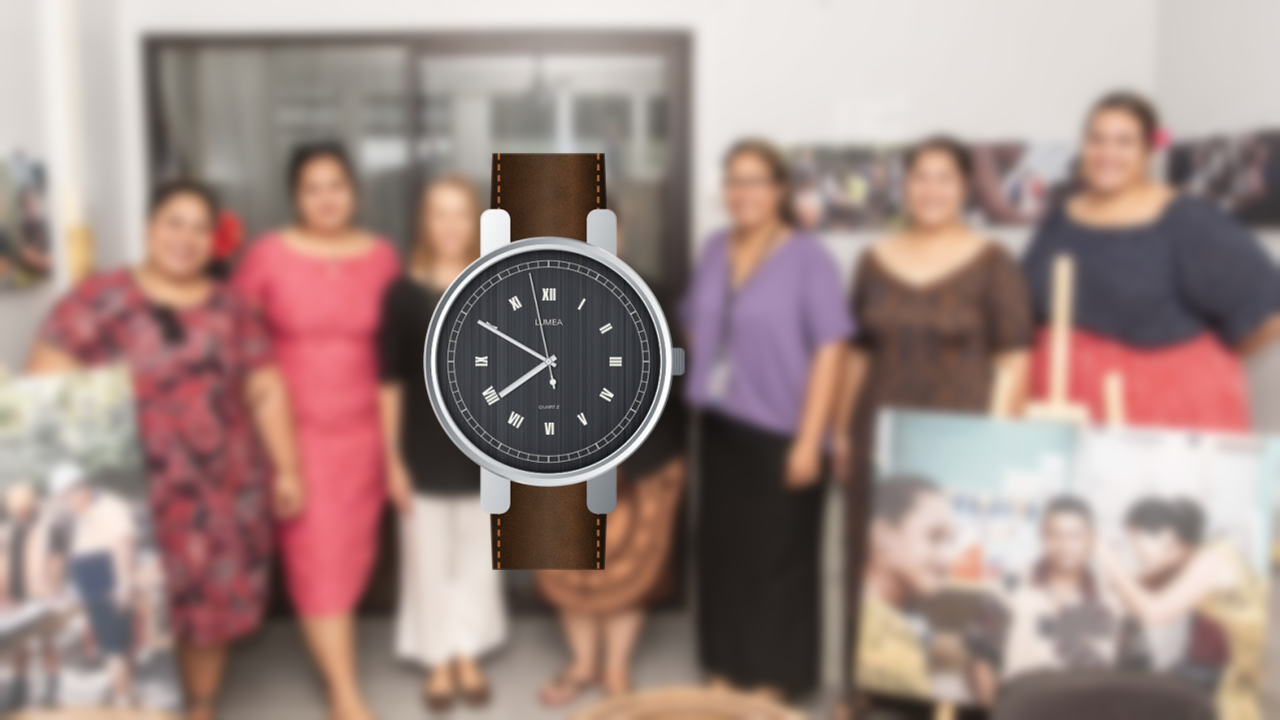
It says 7 h 49 min 58 s
